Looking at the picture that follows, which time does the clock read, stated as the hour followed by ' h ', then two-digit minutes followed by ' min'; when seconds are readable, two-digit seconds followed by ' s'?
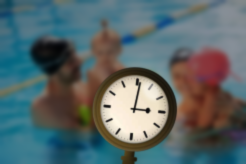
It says 3 h 01 min
